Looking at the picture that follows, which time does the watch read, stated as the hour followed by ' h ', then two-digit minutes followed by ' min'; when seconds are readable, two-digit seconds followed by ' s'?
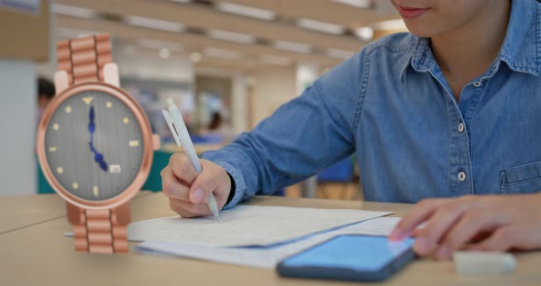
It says 5 h 01 min
